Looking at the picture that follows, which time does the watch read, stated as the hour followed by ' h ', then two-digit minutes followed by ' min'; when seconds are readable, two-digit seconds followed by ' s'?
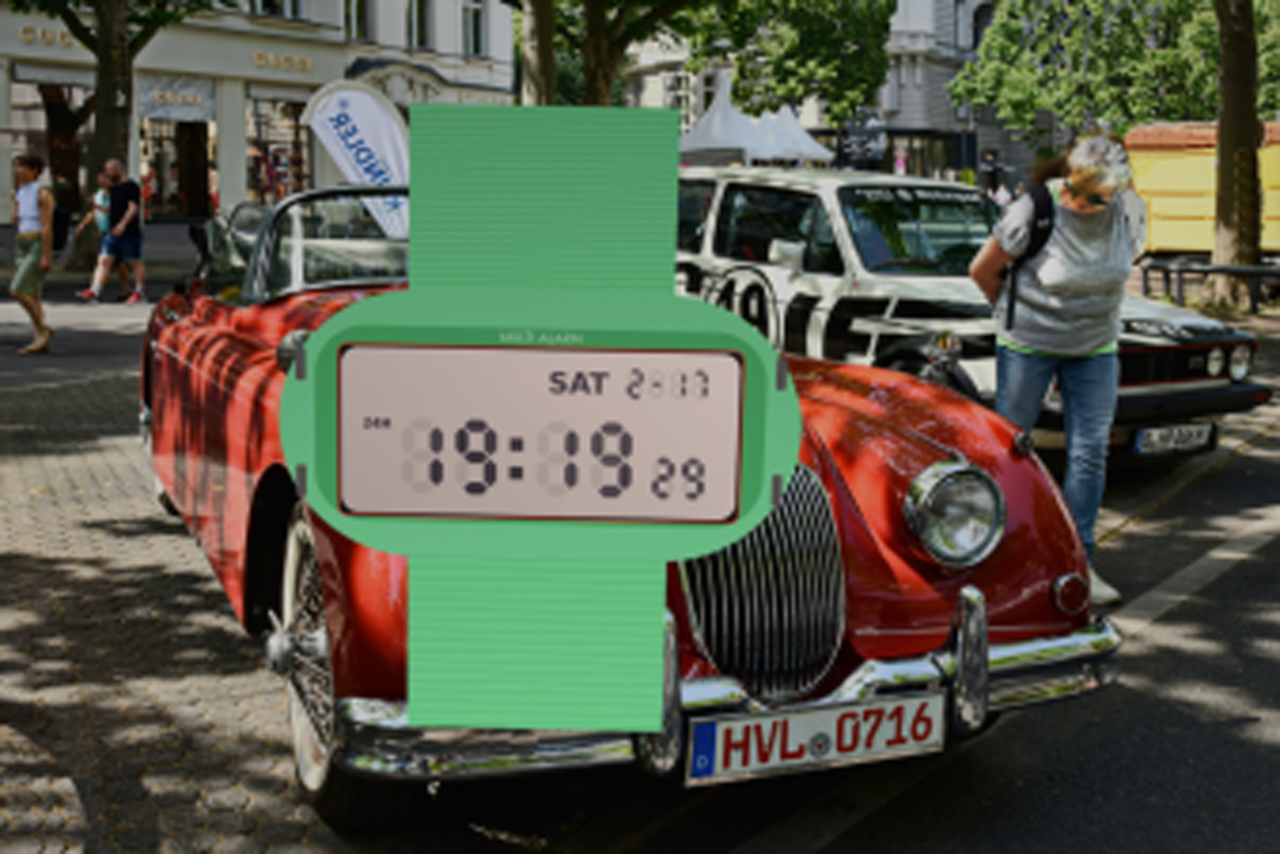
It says 19 h 19 min 29 s
